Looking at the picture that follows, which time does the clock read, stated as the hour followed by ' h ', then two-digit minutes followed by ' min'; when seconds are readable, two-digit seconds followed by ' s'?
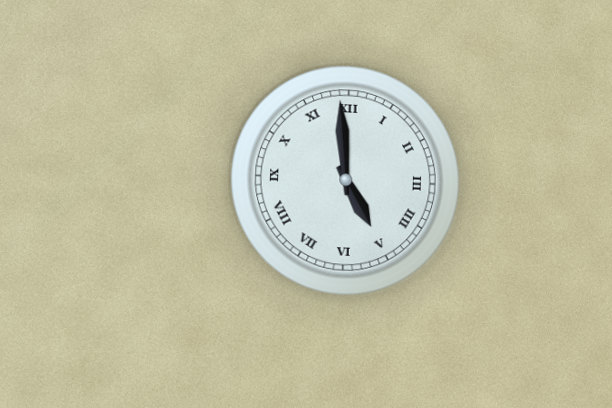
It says 4 h 59 min
